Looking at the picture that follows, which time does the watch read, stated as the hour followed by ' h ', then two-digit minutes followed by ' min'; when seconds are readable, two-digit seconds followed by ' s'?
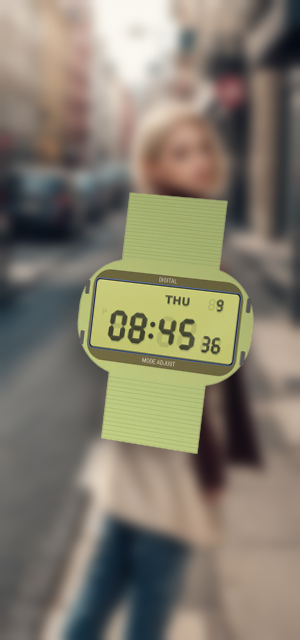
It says 8 h 45 min 36 s
